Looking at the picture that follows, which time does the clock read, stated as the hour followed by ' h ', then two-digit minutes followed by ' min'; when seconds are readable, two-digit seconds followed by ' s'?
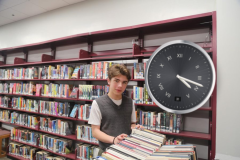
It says 4 h 18 min
